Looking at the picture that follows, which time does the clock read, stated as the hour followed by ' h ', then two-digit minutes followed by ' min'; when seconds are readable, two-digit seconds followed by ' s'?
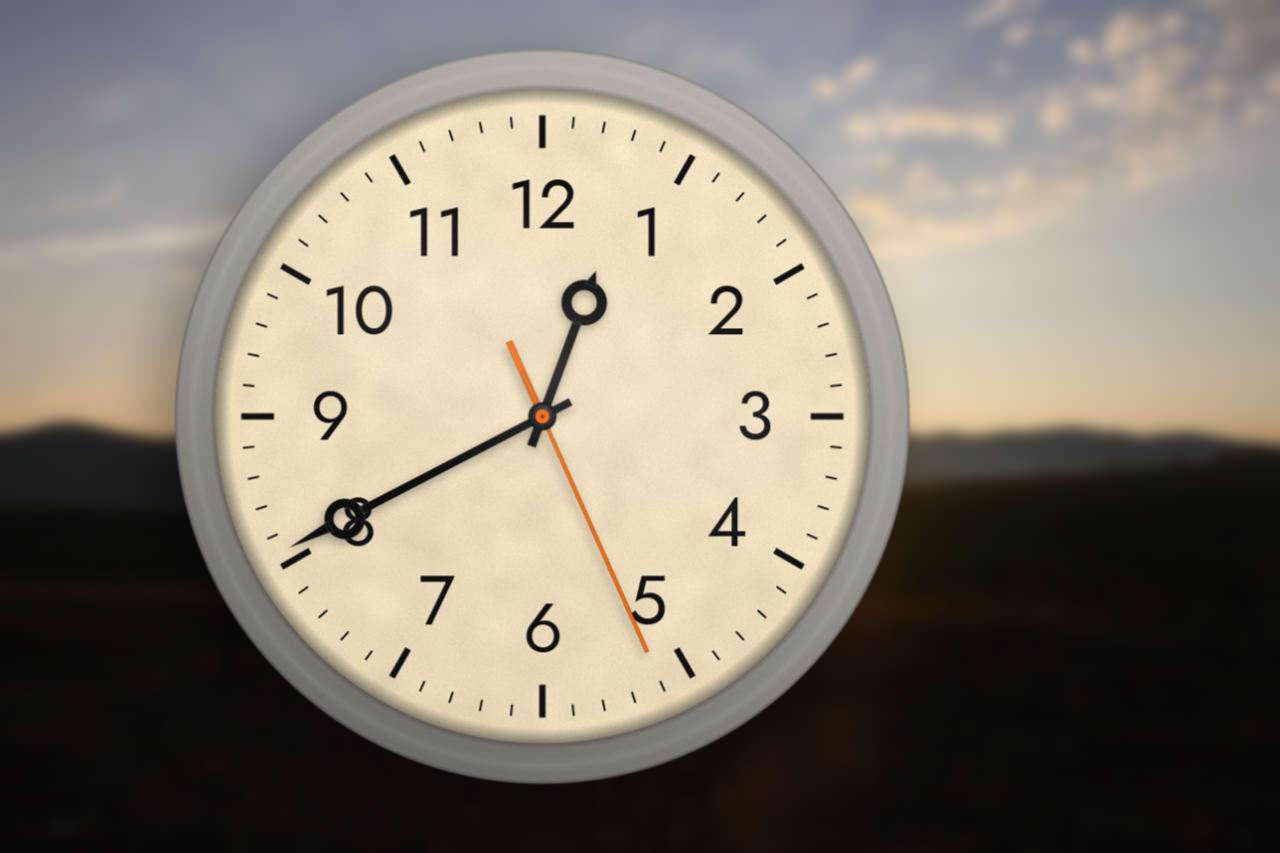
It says 12 h 40 min 26 s
